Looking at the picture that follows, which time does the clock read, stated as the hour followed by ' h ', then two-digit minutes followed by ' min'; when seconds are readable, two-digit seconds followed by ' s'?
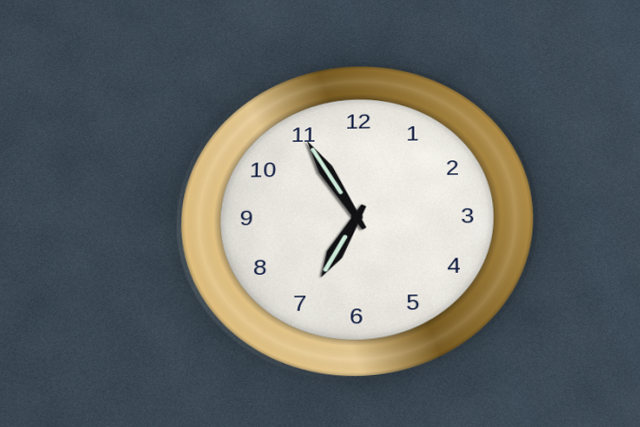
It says 6 h 55 min
